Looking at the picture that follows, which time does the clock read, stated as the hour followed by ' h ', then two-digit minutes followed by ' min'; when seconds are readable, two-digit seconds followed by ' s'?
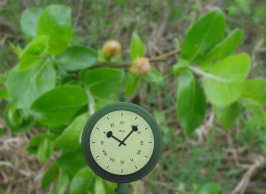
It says 10 h 07 min
